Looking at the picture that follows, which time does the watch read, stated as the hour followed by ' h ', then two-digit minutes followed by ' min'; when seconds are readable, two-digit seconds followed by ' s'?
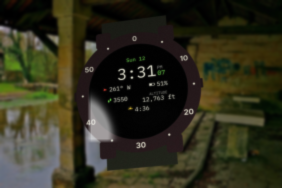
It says 3 h 31 min
